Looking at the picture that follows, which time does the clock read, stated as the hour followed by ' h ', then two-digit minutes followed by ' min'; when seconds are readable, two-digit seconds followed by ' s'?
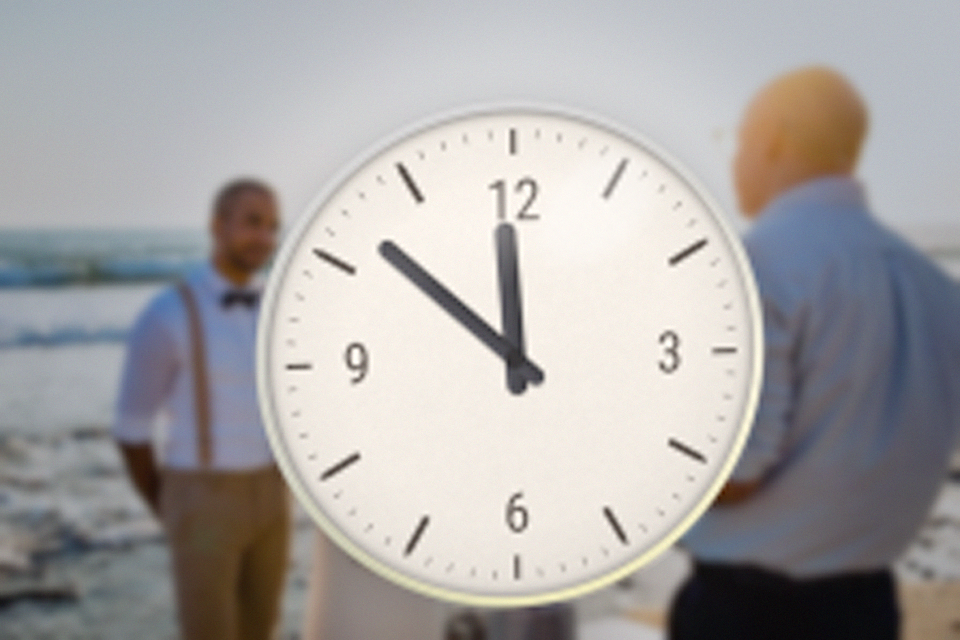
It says 11 h 52 min
